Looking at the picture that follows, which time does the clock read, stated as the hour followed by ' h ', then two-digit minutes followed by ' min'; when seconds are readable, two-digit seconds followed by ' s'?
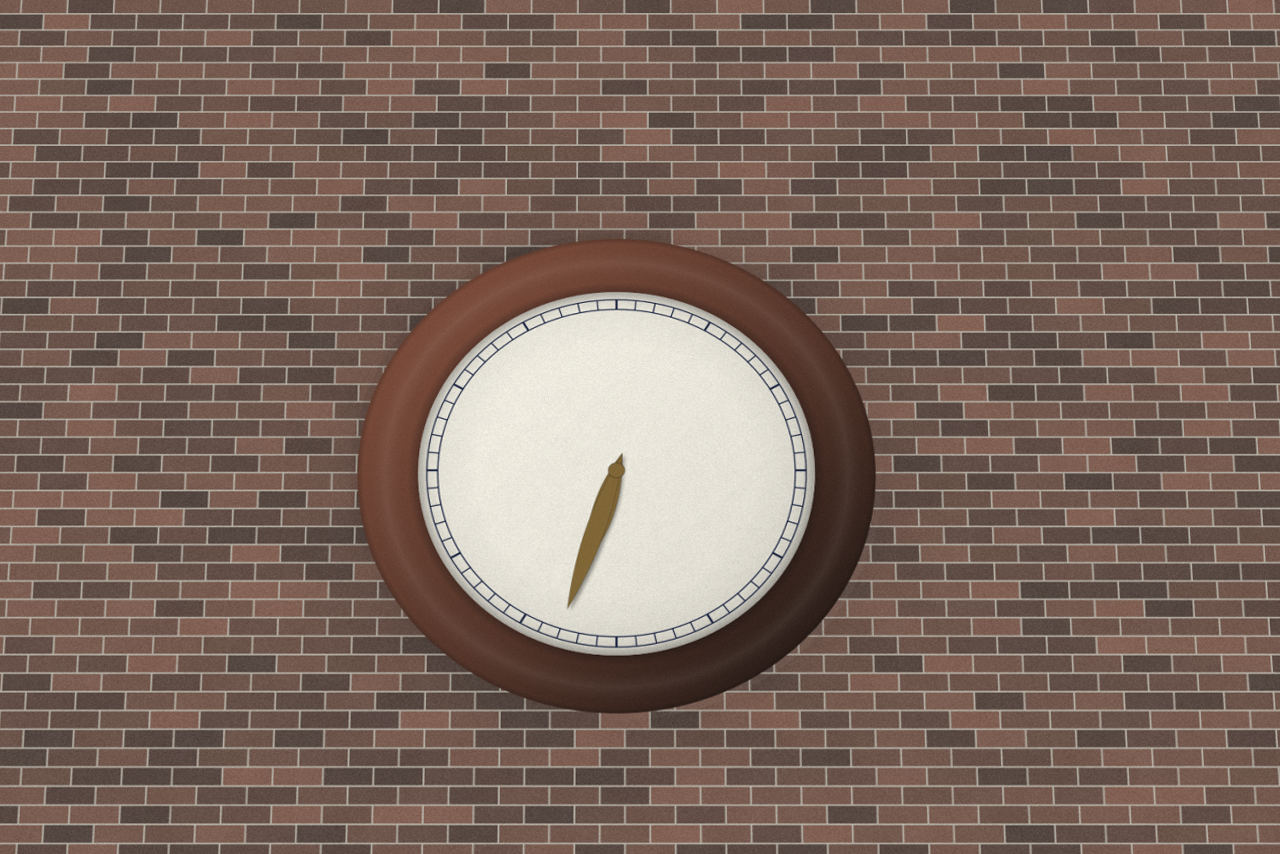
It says 6 h 33 min
